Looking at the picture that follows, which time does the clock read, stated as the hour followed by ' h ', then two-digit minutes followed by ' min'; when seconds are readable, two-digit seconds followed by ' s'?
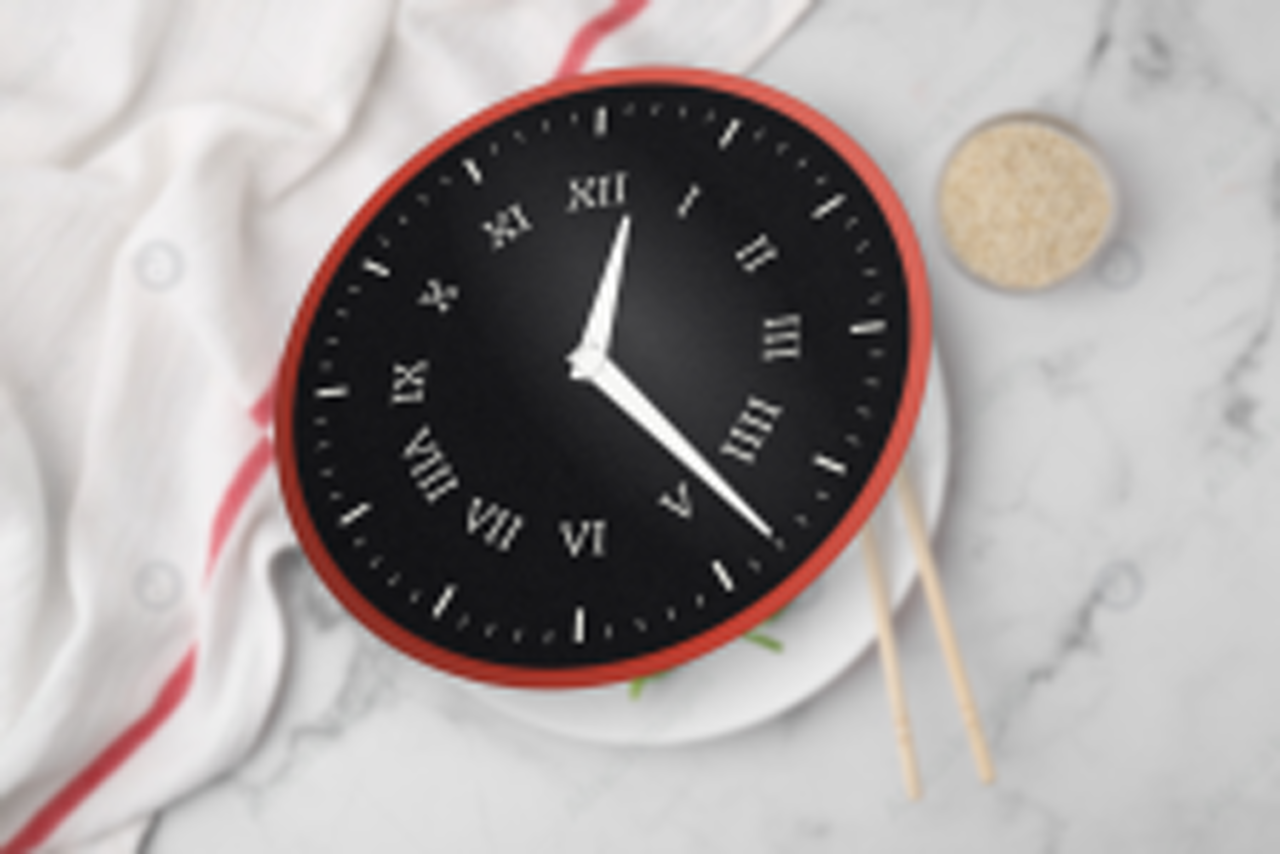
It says 12 h 23 min
